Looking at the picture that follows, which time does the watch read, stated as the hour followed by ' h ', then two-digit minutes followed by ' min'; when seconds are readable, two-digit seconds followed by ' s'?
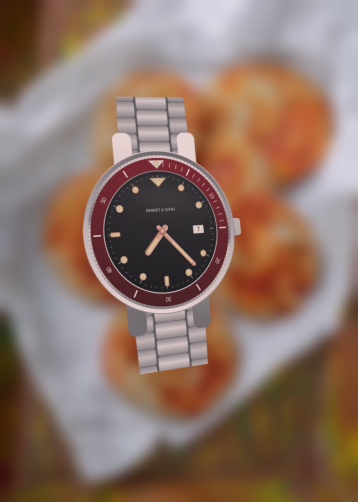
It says 7 h 23 min
